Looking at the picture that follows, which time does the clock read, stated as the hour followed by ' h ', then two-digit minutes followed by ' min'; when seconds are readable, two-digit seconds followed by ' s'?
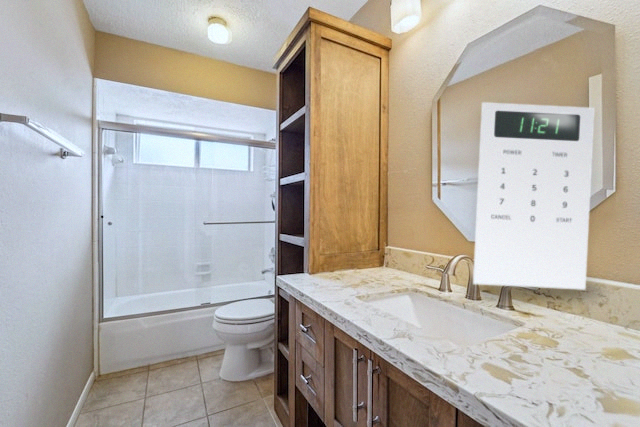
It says 11 h 21 min
